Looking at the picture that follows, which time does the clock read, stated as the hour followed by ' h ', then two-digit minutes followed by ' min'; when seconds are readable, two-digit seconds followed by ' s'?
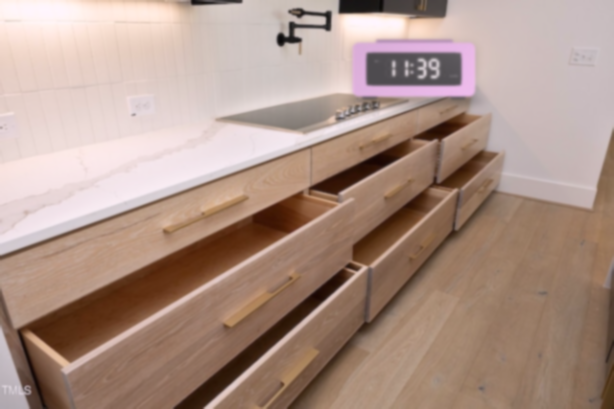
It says 11 h 39 min
